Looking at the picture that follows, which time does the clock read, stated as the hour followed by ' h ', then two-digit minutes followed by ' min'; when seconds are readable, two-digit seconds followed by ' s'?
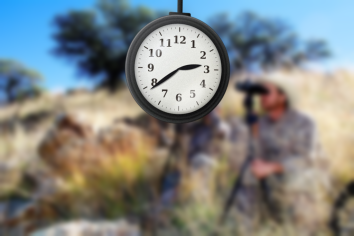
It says 2 h 39 min
